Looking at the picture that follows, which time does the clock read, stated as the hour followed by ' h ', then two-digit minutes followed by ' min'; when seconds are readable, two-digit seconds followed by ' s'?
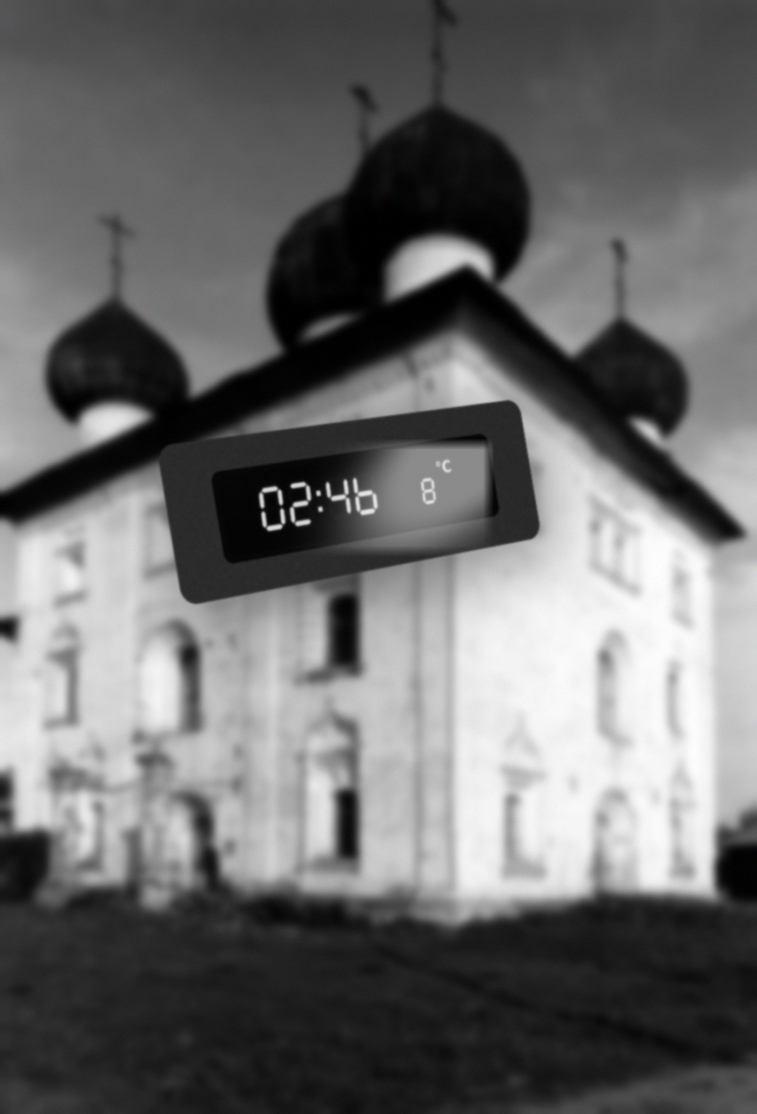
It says 2 h 46 min
